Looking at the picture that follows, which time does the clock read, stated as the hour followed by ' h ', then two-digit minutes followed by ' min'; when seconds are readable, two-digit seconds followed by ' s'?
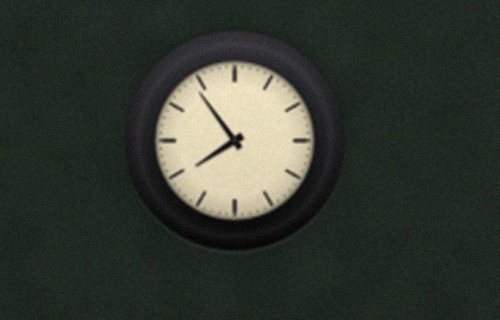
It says 7 h 54 min
